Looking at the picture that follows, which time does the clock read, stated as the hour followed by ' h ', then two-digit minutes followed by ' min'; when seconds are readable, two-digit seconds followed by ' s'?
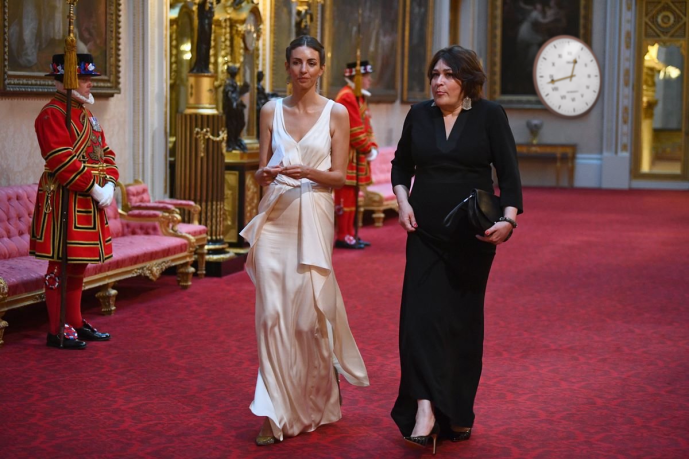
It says 12 h 43 min
